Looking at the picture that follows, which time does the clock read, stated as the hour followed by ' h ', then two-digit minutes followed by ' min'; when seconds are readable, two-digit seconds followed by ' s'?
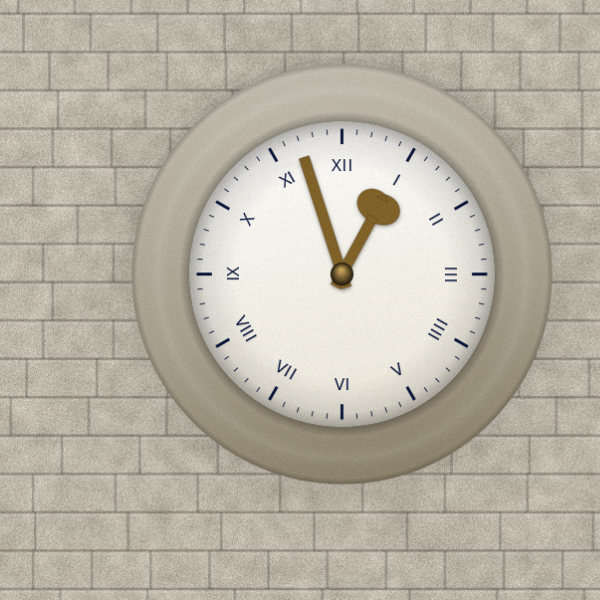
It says 12 h 57 min
